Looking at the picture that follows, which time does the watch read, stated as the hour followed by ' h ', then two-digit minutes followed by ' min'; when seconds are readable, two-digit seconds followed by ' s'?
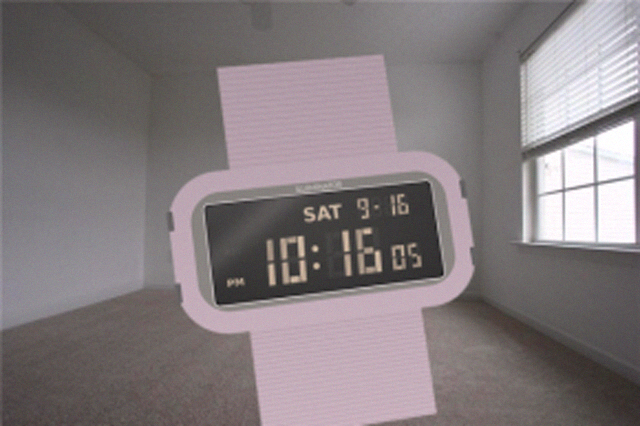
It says 10 h 16 min 05 s
